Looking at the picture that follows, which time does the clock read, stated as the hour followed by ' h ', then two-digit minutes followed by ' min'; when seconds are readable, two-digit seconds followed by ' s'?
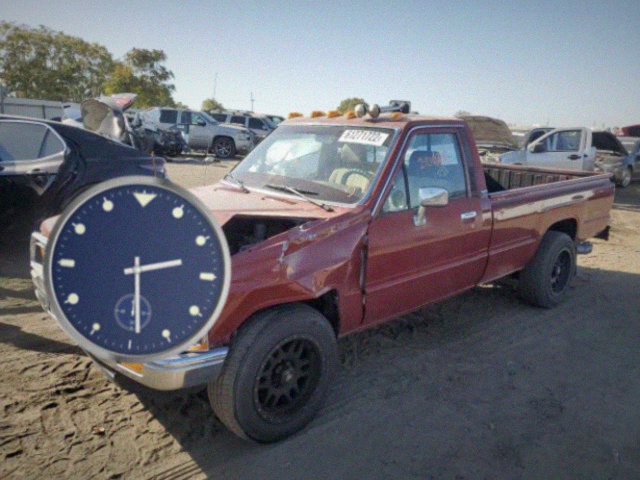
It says 2 h 29 min
